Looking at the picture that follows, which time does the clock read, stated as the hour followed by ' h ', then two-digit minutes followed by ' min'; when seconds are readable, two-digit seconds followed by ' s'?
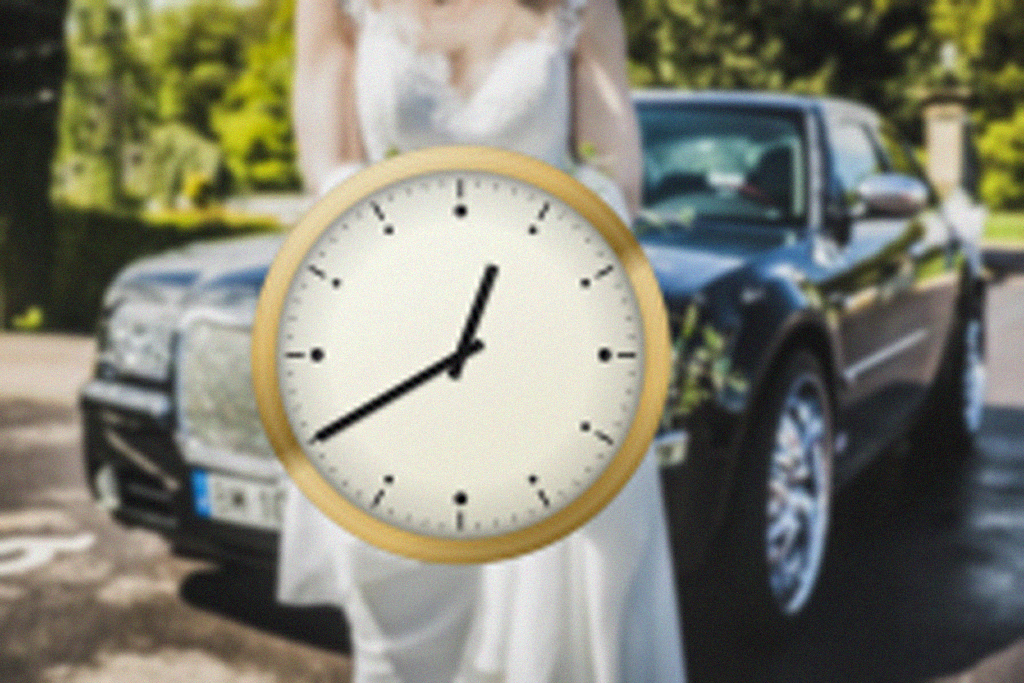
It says 12 h 40 min
